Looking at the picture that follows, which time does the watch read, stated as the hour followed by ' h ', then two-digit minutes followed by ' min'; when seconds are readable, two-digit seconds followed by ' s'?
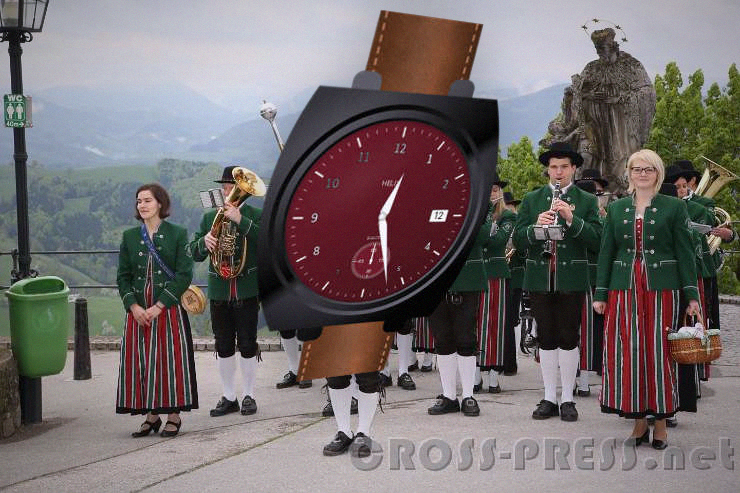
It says 12 h 27 min
